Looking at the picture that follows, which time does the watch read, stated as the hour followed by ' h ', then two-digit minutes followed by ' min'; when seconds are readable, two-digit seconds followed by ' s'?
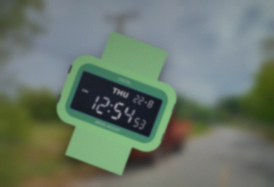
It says 12 h 54 min
